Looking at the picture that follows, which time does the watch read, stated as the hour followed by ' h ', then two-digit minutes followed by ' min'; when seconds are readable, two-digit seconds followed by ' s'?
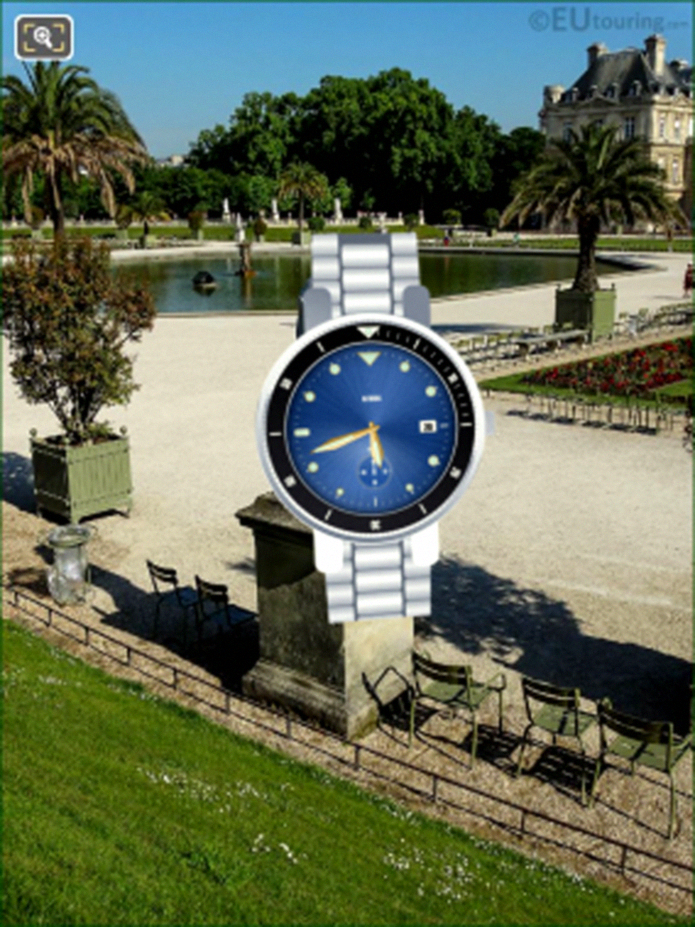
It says 5 h 42 min
